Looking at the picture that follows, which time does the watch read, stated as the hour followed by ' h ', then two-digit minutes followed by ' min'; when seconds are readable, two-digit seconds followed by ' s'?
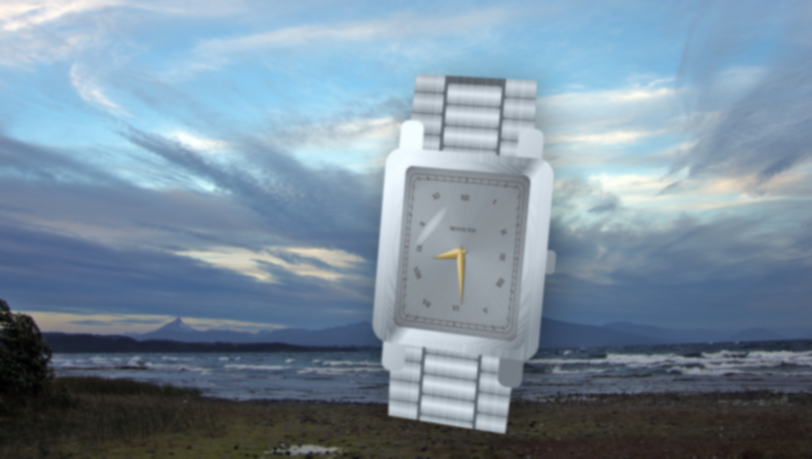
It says 8 h 29 min
